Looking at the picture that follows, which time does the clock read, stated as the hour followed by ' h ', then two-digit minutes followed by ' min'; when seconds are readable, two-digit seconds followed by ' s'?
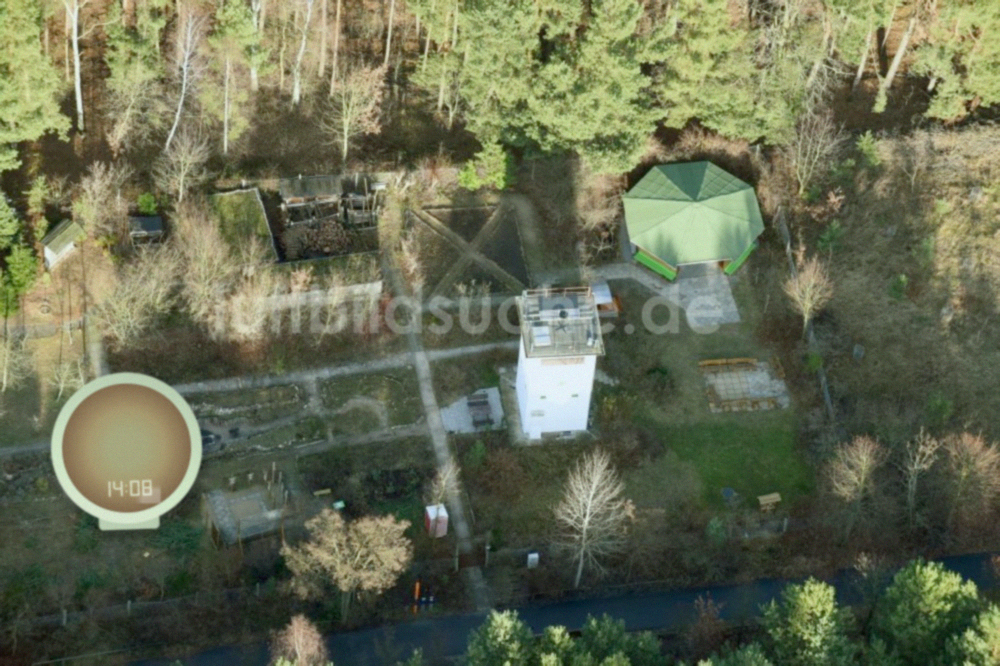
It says 14 h 08 min
